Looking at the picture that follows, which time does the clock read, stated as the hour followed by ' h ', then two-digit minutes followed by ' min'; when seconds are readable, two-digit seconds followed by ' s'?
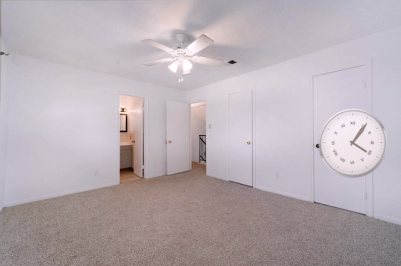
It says 4 h 06 min
